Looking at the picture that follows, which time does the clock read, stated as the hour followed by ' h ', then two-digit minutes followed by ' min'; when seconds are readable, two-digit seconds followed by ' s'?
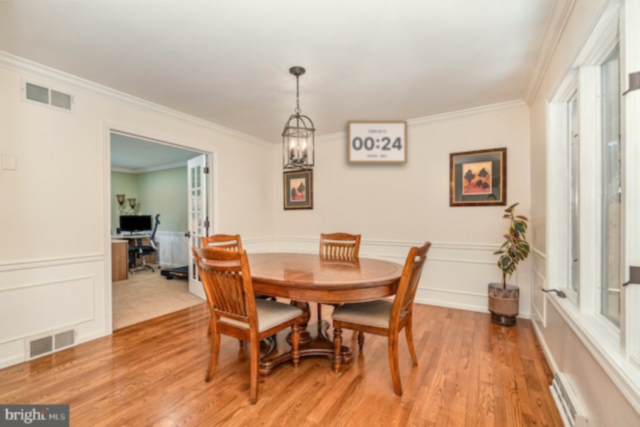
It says 0 h 24 min
